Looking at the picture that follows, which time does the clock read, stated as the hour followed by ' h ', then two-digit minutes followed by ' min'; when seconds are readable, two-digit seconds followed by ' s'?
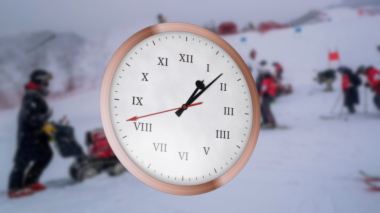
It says 1 h 07 min 42 s
